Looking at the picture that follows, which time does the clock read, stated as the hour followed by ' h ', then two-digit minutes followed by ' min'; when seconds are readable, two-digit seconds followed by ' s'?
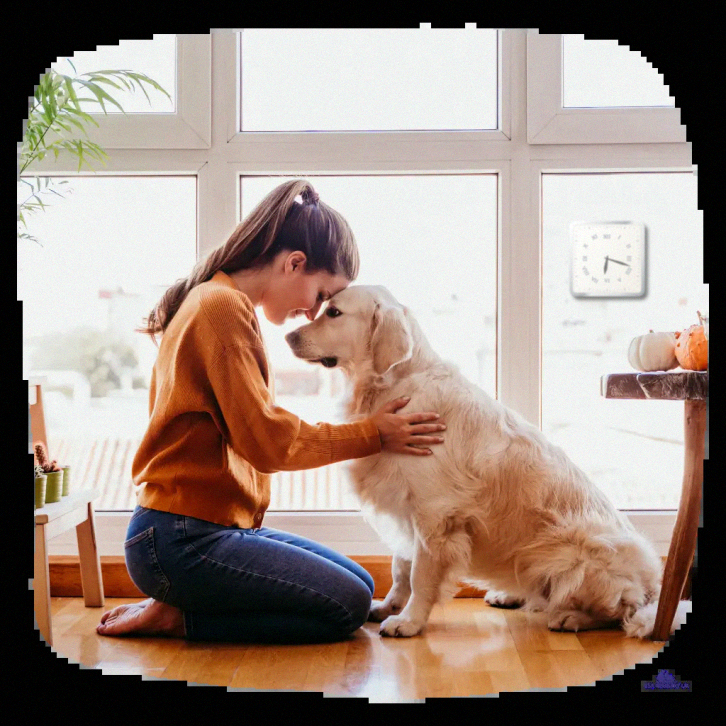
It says 6 h 18 min
